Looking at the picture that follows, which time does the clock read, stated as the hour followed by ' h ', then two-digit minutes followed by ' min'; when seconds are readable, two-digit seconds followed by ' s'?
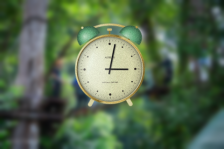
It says 3 h 02 min
